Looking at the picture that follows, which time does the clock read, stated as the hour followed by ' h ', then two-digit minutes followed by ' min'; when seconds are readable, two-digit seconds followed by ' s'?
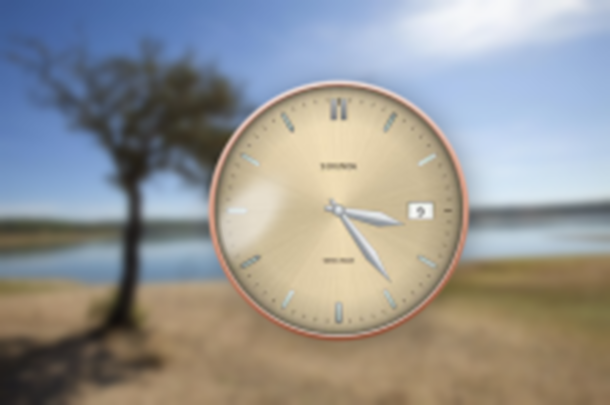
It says 3 h 24 min
